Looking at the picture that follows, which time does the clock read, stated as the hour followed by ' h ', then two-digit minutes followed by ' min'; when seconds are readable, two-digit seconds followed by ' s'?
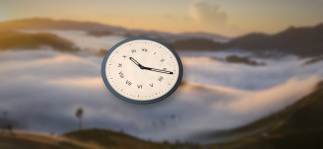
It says 10 h 16 min
